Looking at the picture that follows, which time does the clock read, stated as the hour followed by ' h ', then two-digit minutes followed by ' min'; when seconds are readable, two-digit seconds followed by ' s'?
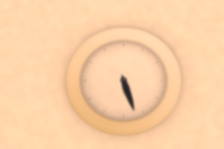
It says 5 h 27 min
